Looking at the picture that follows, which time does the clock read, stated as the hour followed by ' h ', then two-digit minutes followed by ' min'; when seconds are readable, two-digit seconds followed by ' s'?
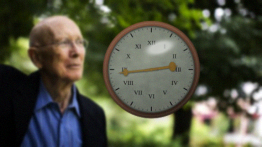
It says 2 h 44 min
